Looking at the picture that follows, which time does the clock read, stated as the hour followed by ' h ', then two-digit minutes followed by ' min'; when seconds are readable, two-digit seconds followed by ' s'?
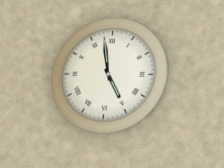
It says 4 h 58 min
